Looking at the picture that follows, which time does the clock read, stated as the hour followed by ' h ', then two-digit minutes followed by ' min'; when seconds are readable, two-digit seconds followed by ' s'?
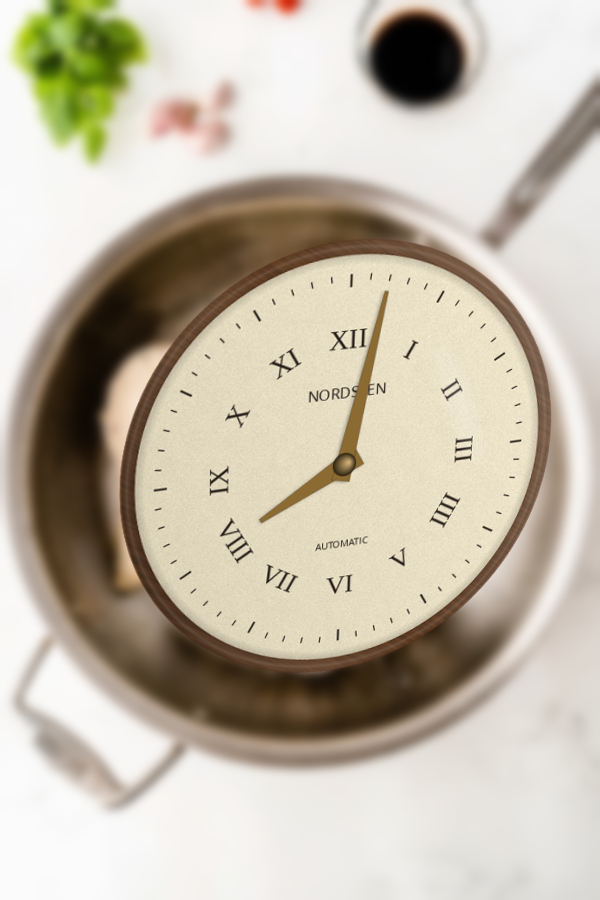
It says 8 h 02 min
